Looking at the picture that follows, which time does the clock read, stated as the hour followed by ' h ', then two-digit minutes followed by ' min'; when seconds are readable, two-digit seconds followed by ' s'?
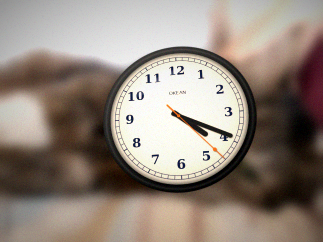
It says 4 h 19 min 23 s
